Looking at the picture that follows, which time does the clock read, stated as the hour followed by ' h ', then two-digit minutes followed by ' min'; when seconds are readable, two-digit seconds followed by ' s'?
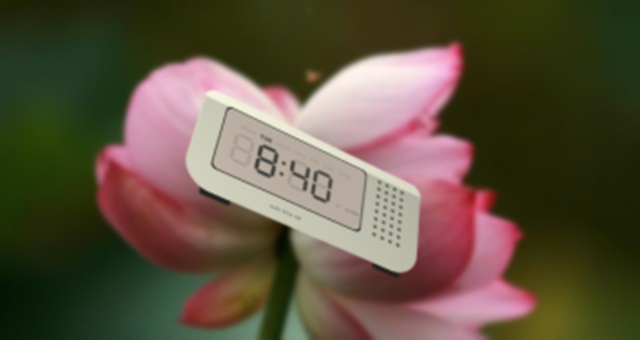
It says 8 h 40 min
